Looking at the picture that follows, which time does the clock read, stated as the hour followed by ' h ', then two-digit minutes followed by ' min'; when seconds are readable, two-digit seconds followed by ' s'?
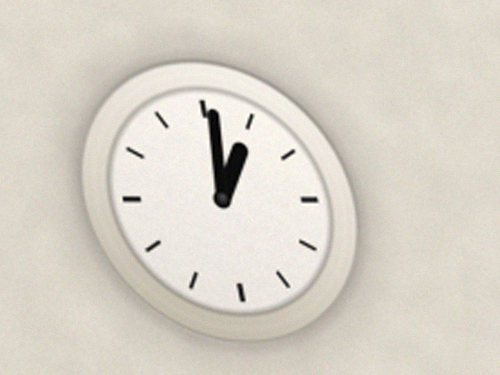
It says 1 h 01 min
